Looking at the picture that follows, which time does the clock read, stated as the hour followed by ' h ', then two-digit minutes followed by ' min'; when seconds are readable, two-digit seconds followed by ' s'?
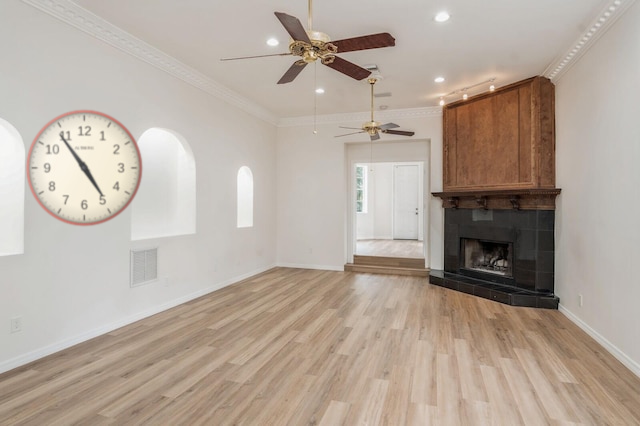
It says 4 h 54 min
